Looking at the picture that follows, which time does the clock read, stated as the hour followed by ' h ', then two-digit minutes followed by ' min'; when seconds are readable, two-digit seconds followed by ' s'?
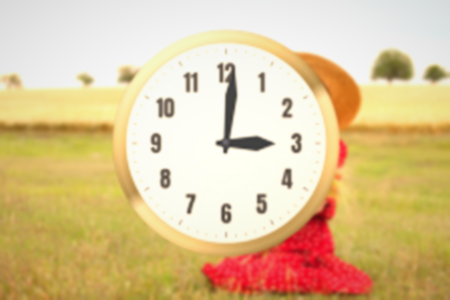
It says 3 h 01 min
